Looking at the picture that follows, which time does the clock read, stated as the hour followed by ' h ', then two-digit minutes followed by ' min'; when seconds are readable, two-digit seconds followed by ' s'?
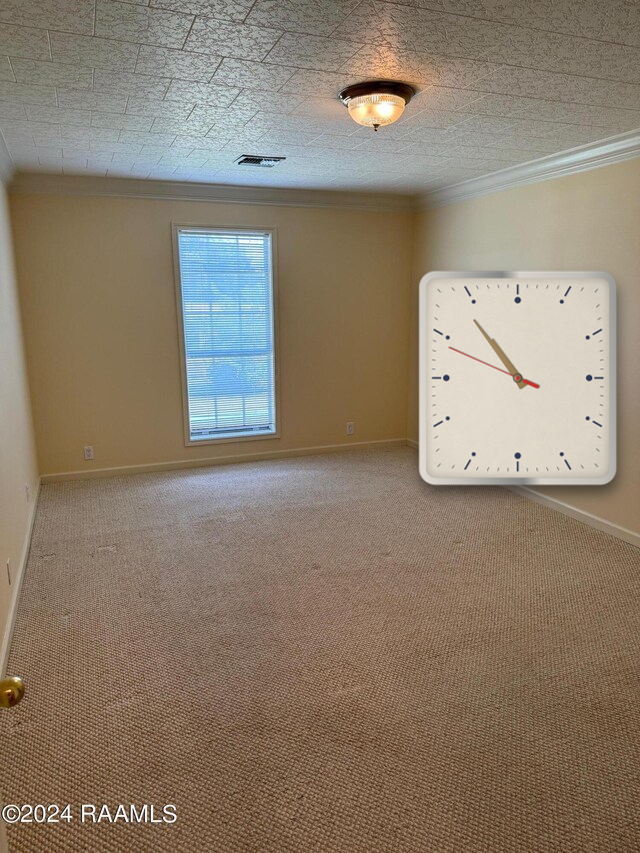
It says 10 h 53 min 49 s
